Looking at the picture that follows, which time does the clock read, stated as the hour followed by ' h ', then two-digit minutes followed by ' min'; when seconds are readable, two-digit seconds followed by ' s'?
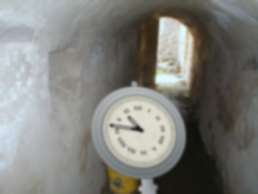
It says 10 h 47 min
